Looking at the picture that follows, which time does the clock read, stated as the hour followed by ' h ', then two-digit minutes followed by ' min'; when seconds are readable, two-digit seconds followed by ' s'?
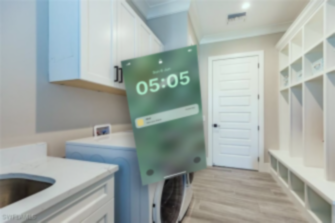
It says 5 h 05 min
